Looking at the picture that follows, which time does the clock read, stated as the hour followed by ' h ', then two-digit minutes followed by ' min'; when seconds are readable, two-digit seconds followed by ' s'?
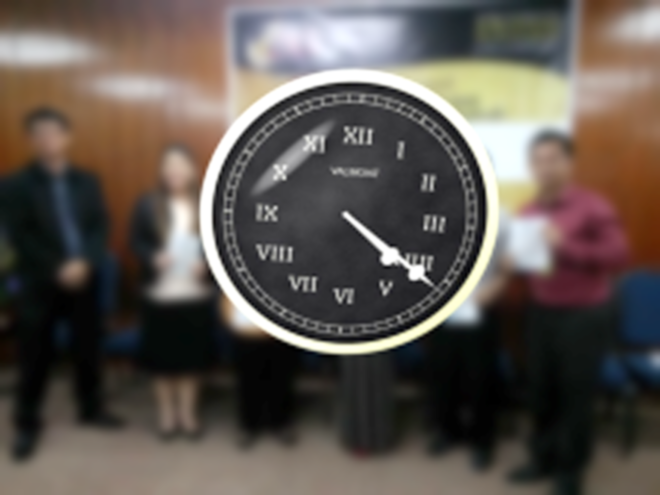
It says 4 h 21 min
